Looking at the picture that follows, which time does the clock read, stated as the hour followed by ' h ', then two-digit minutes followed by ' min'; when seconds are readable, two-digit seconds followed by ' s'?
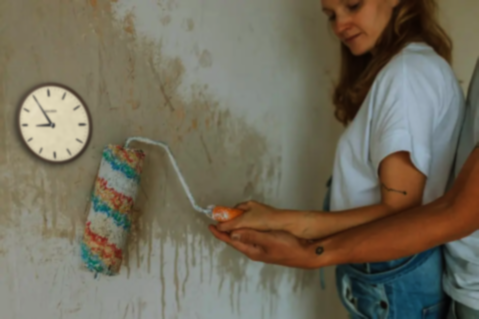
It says 8 h 55 min
